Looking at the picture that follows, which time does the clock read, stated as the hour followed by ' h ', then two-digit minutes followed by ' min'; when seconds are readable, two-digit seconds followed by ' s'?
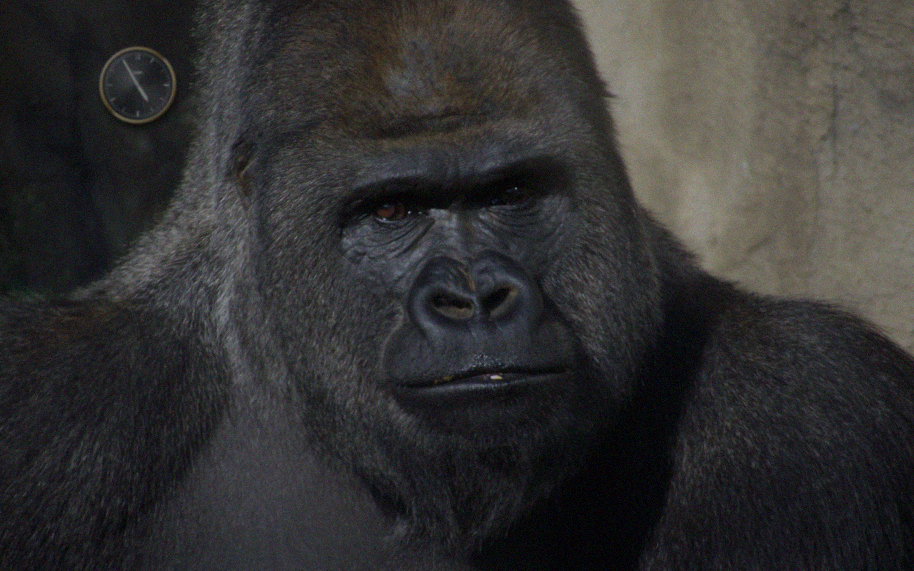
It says 4 h 55 min
